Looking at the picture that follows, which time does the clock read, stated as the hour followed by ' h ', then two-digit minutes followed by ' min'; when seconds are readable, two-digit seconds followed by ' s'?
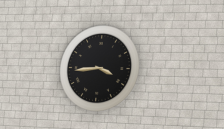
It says 3 h 44 min
